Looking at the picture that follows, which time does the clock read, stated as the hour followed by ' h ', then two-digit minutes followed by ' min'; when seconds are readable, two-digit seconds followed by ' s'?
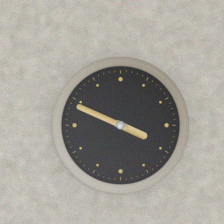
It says 3 h 49 min
